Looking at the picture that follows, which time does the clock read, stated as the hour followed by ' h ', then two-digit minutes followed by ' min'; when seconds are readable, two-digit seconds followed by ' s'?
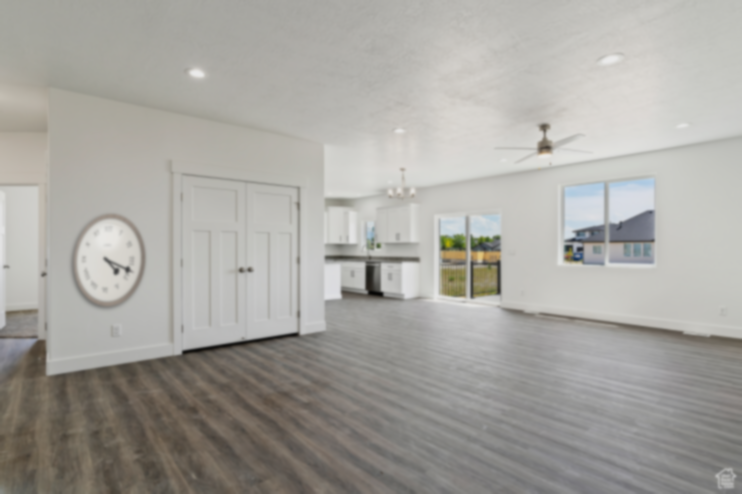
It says 4 h 18 min
